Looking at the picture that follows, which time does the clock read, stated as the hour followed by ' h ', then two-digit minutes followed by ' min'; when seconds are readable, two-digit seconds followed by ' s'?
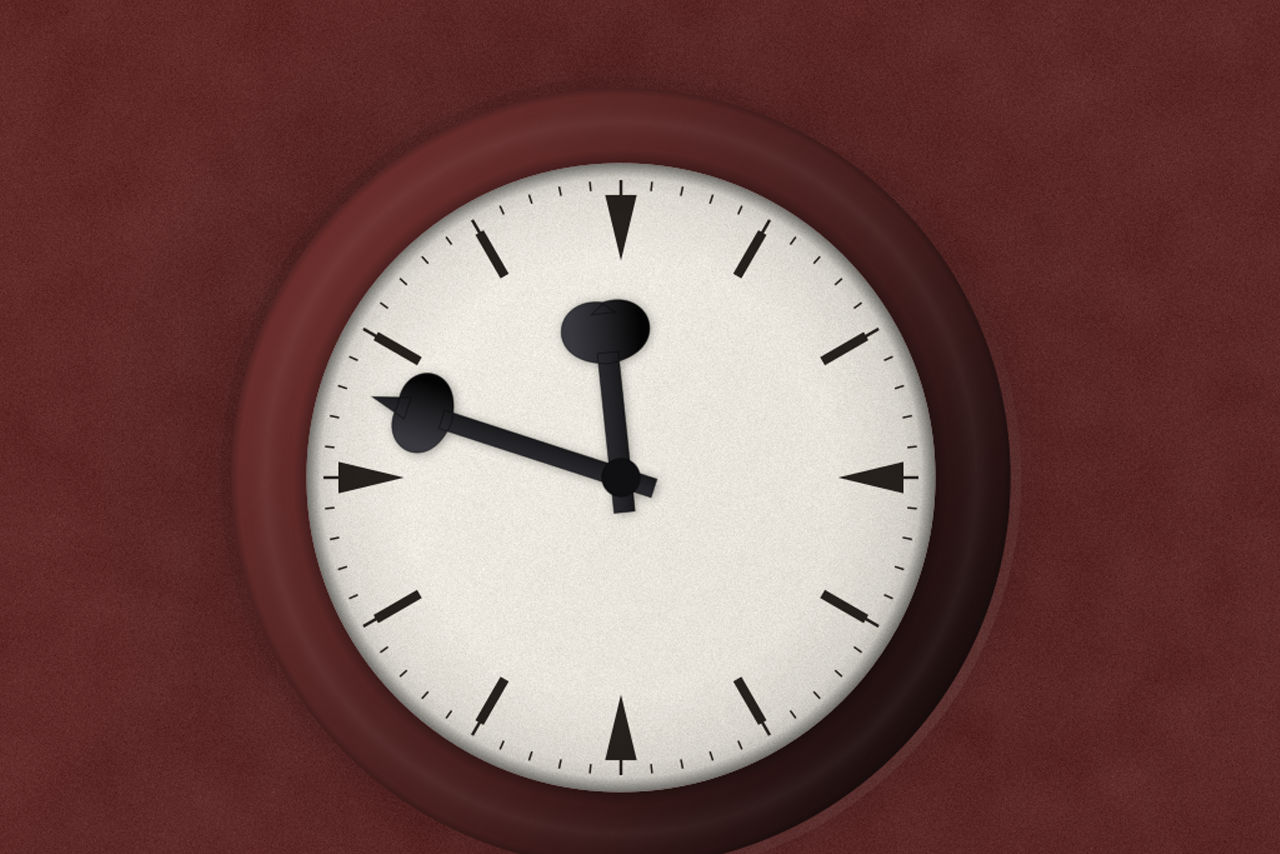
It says 11 h 48 min
